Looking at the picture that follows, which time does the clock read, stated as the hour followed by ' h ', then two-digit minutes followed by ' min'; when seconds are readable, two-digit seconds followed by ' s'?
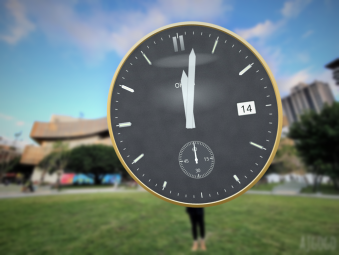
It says 12 h 02 min
